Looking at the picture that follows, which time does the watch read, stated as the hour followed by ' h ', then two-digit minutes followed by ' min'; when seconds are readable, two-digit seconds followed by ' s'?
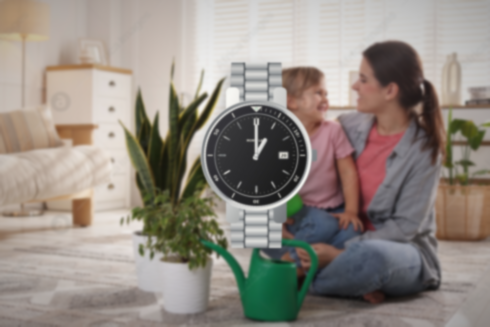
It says 1 h 00 min
